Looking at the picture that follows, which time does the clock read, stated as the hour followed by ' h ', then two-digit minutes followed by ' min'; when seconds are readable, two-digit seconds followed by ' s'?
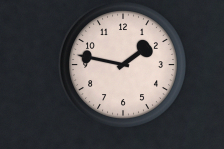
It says 1 h 47 min
